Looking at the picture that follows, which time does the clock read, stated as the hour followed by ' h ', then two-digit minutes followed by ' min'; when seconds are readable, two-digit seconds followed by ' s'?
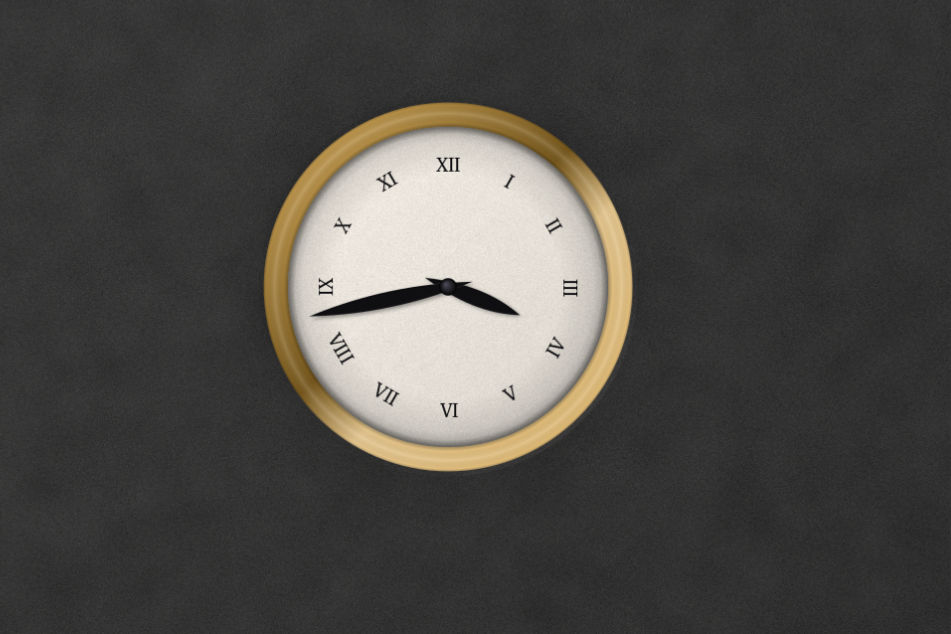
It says 3 h 43 min
